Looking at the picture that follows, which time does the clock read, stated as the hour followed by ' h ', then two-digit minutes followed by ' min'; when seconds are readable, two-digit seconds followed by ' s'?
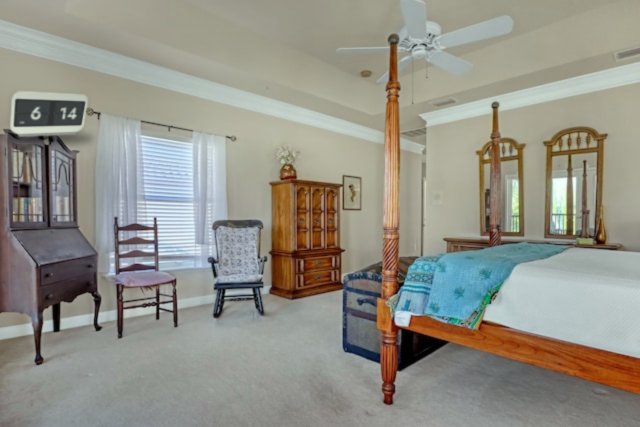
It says 6 h 14 min
